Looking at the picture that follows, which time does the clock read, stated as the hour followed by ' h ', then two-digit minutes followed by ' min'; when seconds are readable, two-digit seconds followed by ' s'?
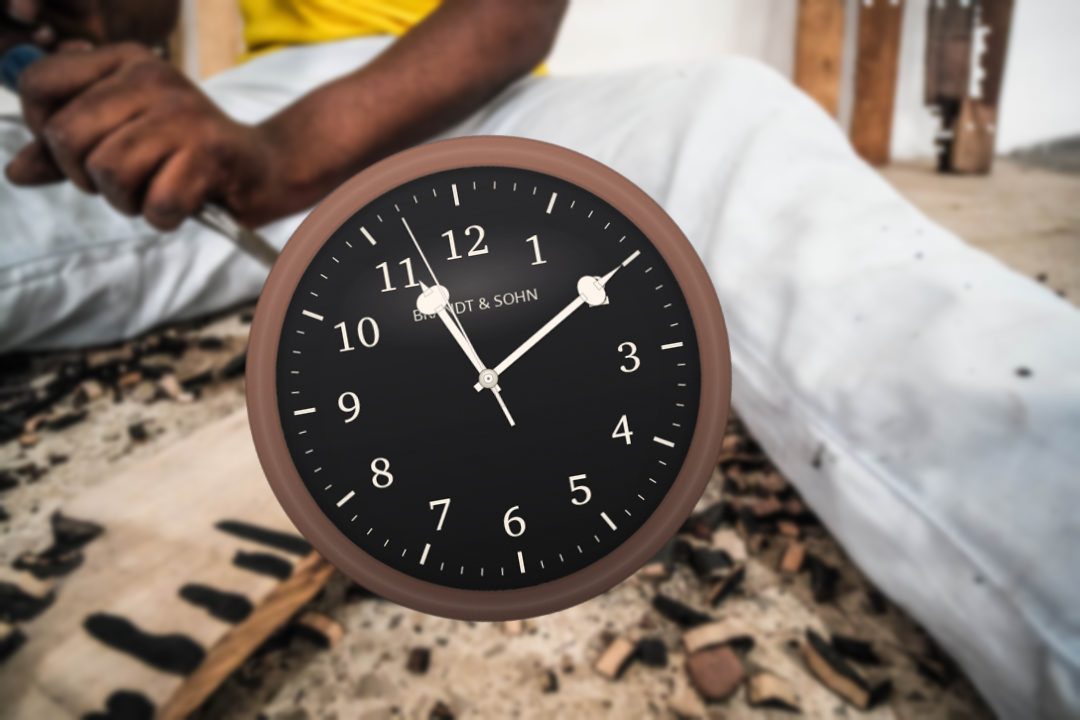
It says 11 h 09 min 57 s
